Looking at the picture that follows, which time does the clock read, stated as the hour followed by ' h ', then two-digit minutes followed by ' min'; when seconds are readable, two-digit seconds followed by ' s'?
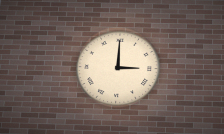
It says 3 h 00 min
